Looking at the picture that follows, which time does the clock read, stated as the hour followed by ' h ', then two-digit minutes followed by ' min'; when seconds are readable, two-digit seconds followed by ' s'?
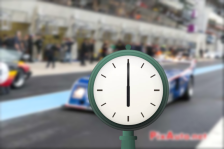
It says 6 h 00 min
